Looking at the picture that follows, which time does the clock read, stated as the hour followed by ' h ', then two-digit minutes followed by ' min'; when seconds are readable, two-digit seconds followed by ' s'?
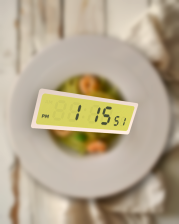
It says 1 h 15 min 51 s
